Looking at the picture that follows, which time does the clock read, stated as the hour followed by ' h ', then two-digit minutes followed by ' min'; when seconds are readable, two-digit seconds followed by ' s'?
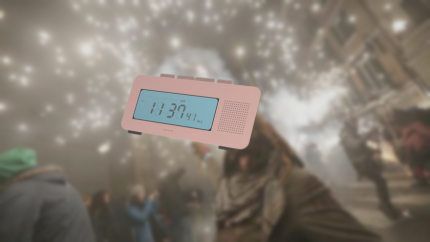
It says 11 h 37 min 41 s
